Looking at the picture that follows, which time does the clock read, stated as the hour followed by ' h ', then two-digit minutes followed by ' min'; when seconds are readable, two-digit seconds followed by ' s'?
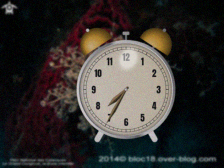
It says 7 h 35 min
